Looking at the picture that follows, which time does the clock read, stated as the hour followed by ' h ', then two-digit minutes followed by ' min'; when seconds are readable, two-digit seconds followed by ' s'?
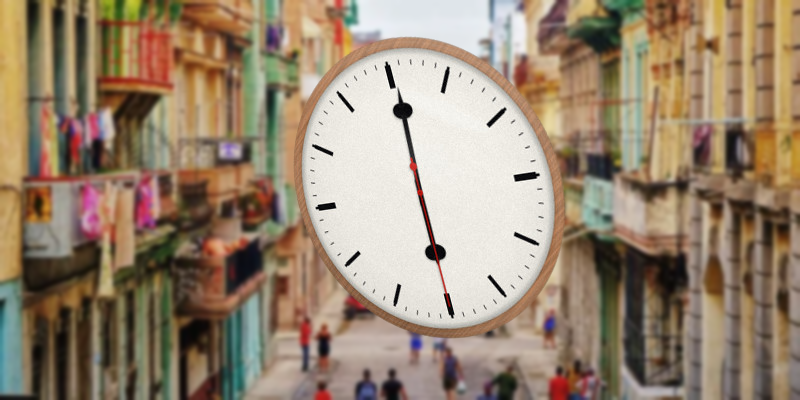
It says 6 h 00 min 30 s
